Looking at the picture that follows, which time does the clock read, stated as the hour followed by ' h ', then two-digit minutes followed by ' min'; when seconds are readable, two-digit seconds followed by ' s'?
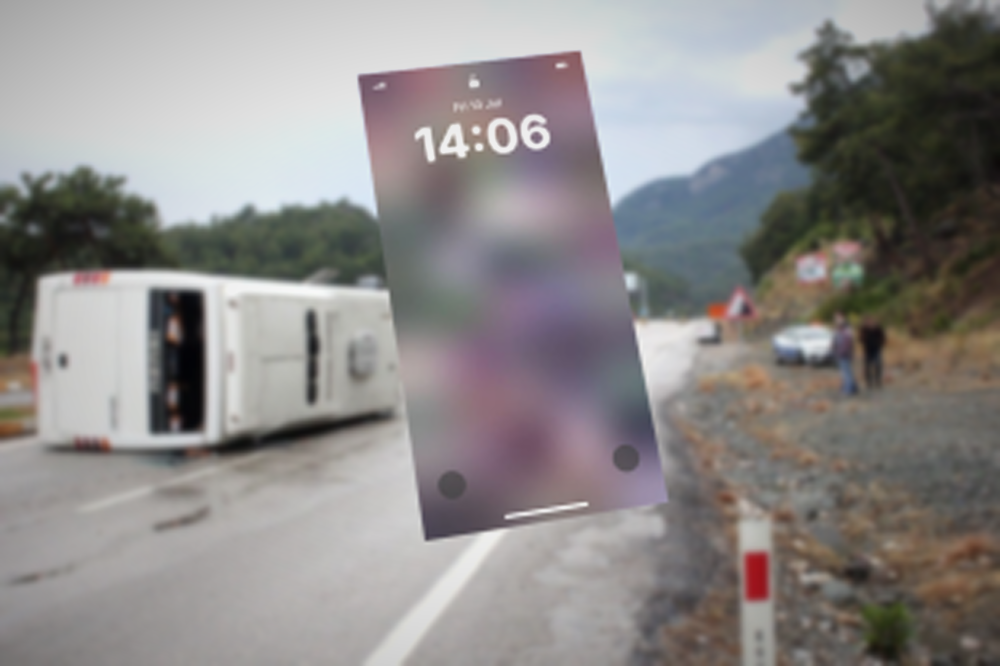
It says 14 h 06 min
